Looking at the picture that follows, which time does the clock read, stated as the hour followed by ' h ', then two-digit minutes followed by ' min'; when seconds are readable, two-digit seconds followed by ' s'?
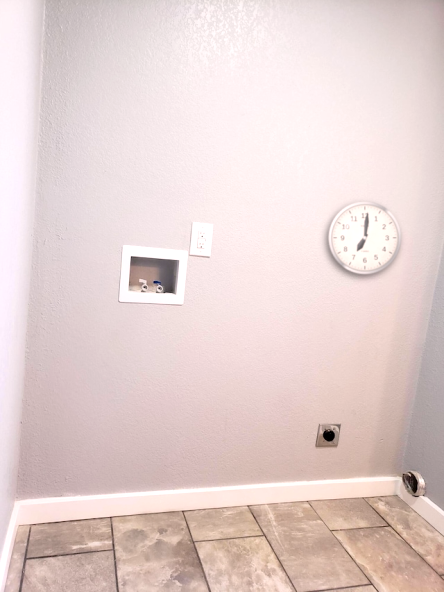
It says 7 h 01 min
